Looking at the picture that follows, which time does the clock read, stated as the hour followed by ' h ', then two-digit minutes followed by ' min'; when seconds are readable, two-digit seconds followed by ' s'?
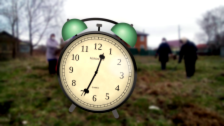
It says 12 h 34 min
